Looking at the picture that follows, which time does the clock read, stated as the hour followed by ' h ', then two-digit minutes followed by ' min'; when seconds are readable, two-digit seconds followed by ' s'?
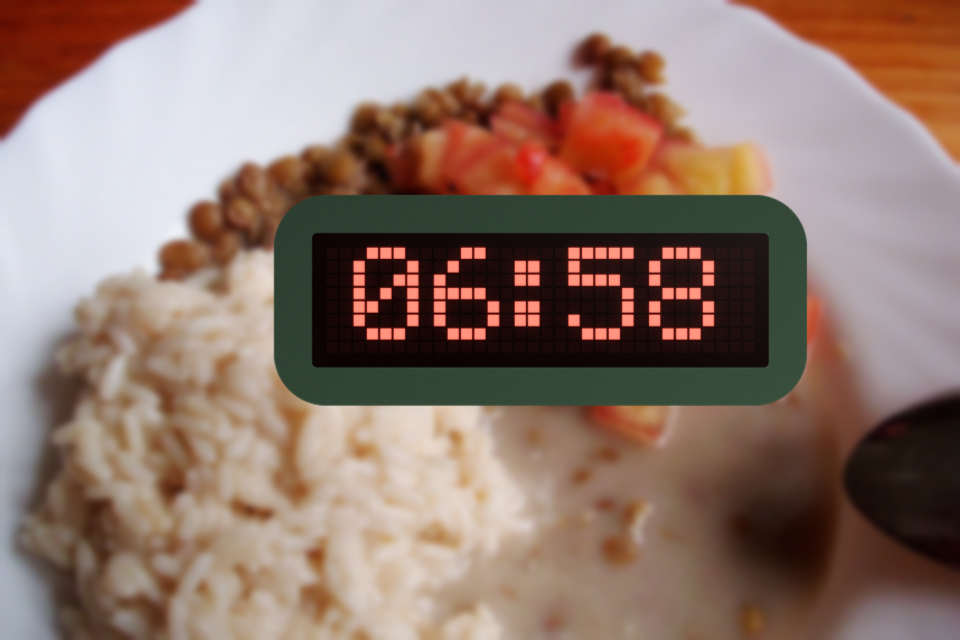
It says 6 h 58 min
